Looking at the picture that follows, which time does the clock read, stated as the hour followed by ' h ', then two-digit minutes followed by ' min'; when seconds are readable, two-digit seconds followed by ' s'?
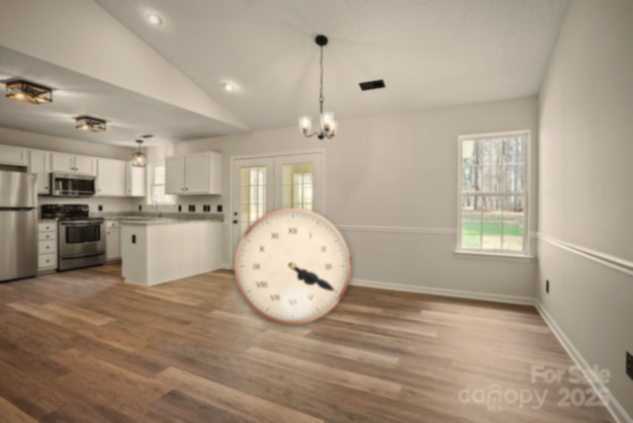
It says 4 h 20 min
